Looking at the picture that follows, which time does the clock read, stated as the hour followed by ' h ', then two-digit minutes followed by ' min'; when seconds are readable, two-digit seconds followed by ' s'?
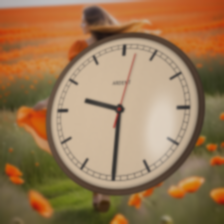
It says 9 h 30 min 02 s
